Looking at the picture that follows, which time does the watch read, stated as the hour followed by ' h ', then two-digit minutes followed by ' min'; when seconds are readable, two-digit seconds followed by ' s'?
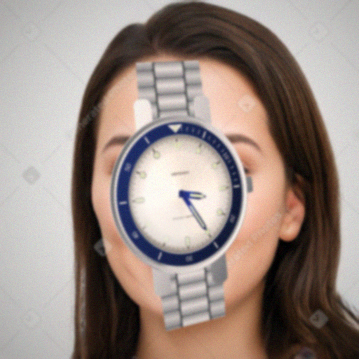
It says 3 h 25 min
